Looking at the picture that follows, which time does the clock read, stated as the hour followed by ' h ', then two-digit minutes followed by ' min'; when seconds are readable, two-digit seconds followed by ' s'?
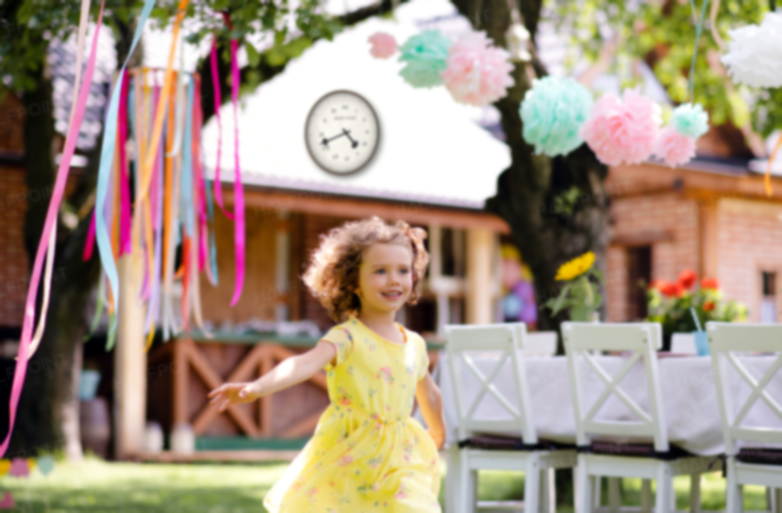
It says 4 h 42 min
